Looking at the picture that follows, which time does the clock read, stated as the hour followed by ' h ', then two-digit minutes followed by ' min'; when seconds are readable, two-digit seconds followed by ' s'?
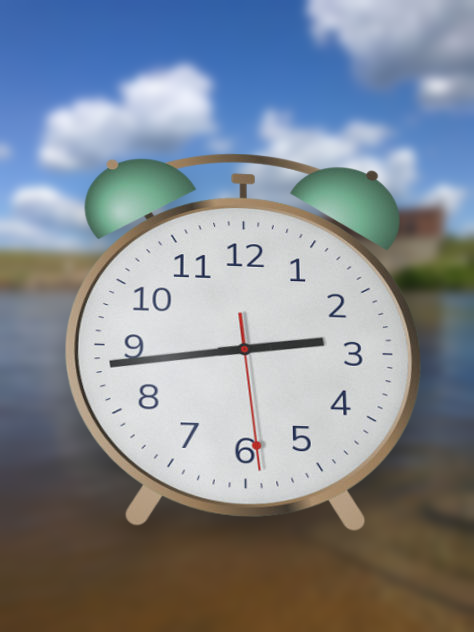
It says 2 h 43 min 29 s
